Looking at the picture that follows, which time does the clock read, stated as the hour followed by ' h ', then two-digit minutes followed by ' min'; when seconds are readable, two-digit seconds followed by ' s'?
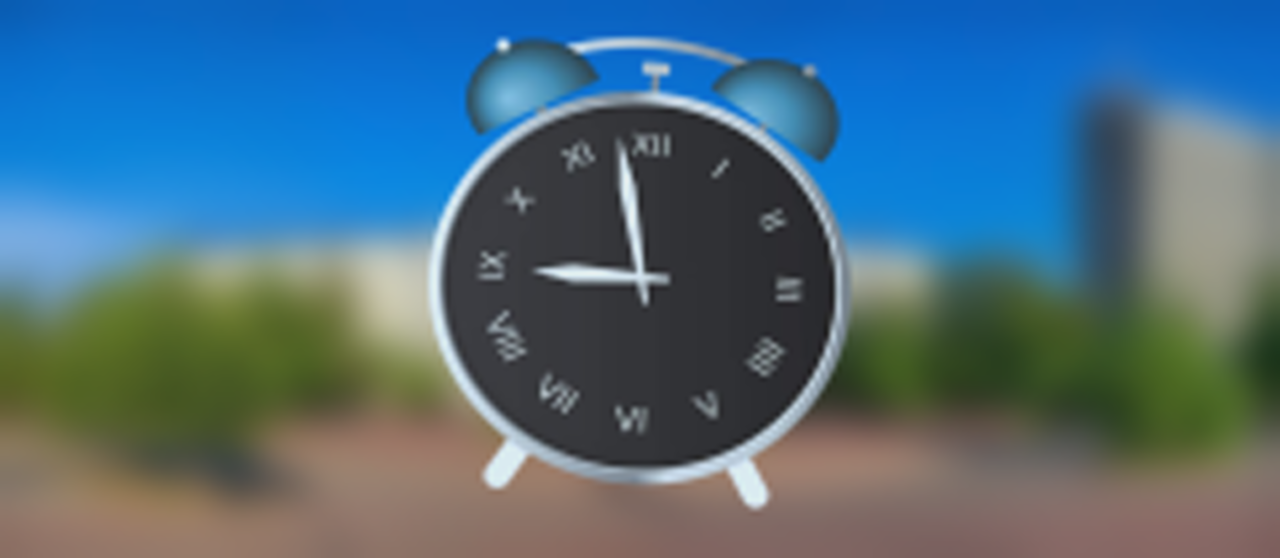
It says 8 h 58 min
